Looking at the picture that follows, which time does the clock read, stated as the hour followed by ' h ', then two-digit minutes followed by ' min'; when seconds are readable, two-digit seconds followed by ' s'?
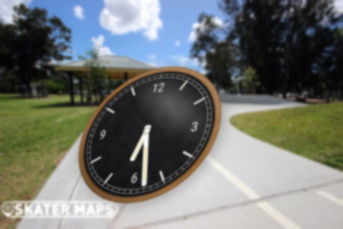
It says 6 h 28 min
